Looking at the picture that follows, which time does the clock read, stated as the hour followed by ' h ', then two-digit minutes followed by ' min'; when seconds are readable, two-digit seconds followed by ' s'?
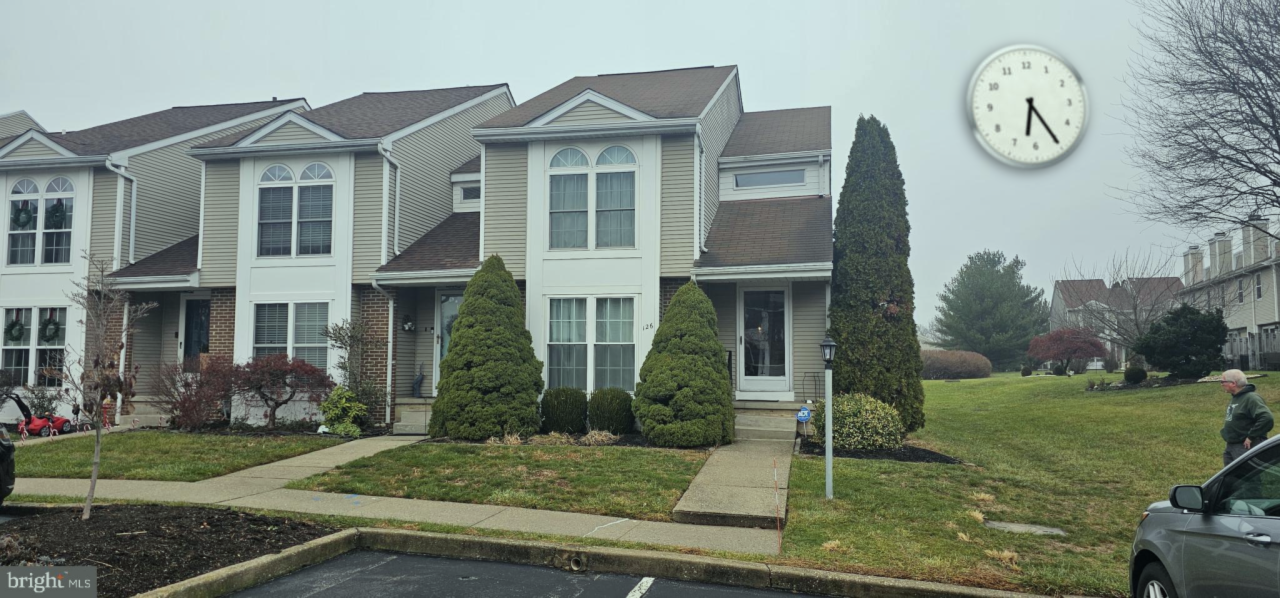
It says 6 h 25 min
